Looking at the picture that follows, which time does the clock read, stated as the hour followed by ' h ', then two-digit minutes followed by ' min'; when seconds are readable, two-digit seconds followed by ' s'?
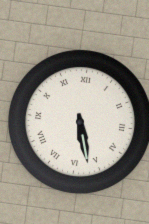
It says 5 h 27 min
